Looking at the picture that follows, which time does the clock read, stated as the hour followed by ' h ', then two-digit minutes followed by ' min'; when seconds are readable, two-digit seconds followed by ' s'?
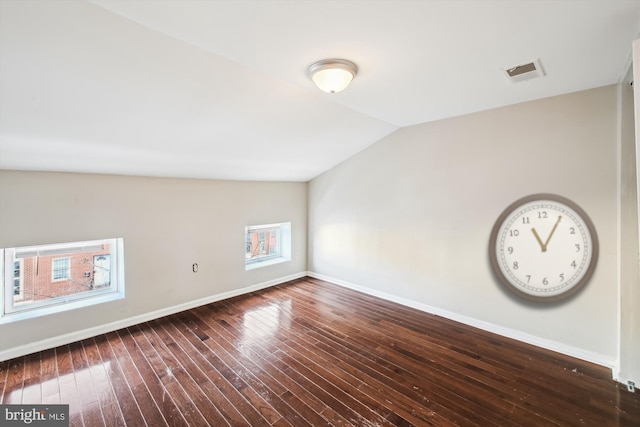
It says 11 h 05 min
